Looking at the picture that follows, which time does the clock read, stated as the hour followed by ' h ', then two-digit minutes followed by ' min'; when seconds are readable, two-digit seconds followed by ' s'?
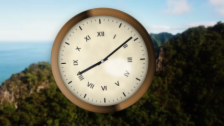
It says 8 h 09 min
